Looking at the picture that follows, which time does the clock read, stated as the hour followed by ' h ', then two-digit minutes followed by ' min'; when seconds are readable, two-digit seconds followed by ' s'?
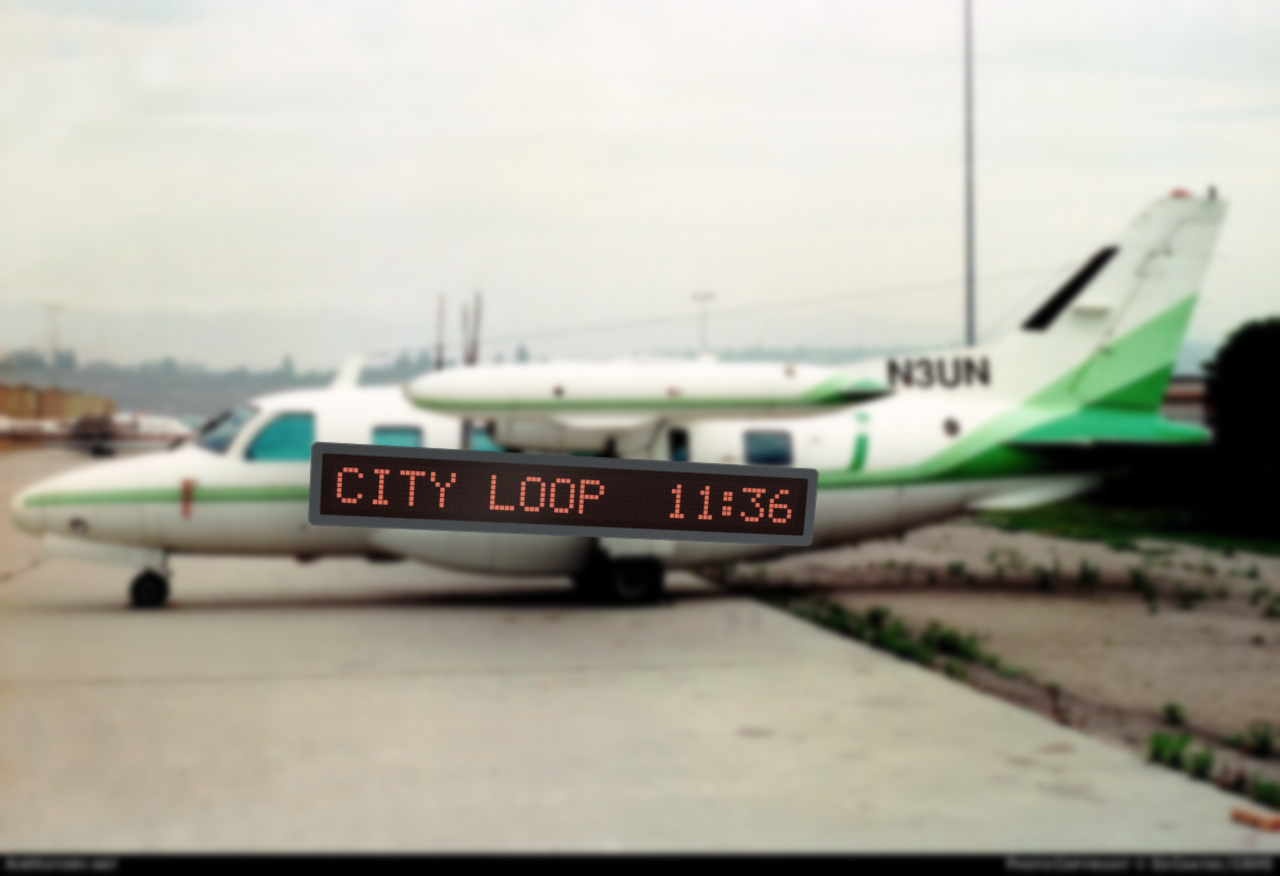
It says 11 h 36 min
